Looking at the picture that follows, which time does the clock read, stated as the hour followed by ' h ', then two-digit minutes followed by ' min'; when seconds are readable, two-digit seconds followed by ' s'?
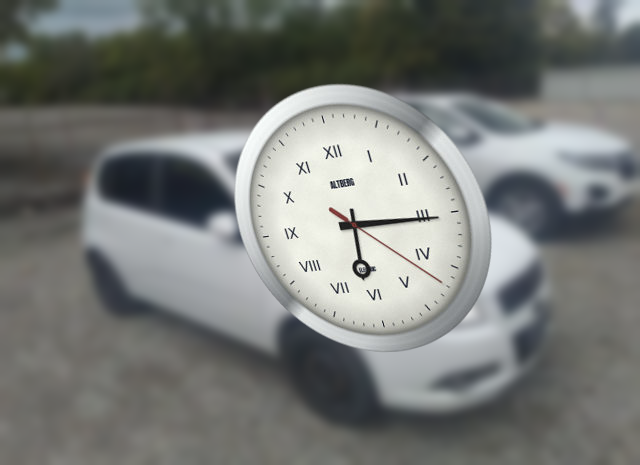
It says 6 h 15 min 22 s
